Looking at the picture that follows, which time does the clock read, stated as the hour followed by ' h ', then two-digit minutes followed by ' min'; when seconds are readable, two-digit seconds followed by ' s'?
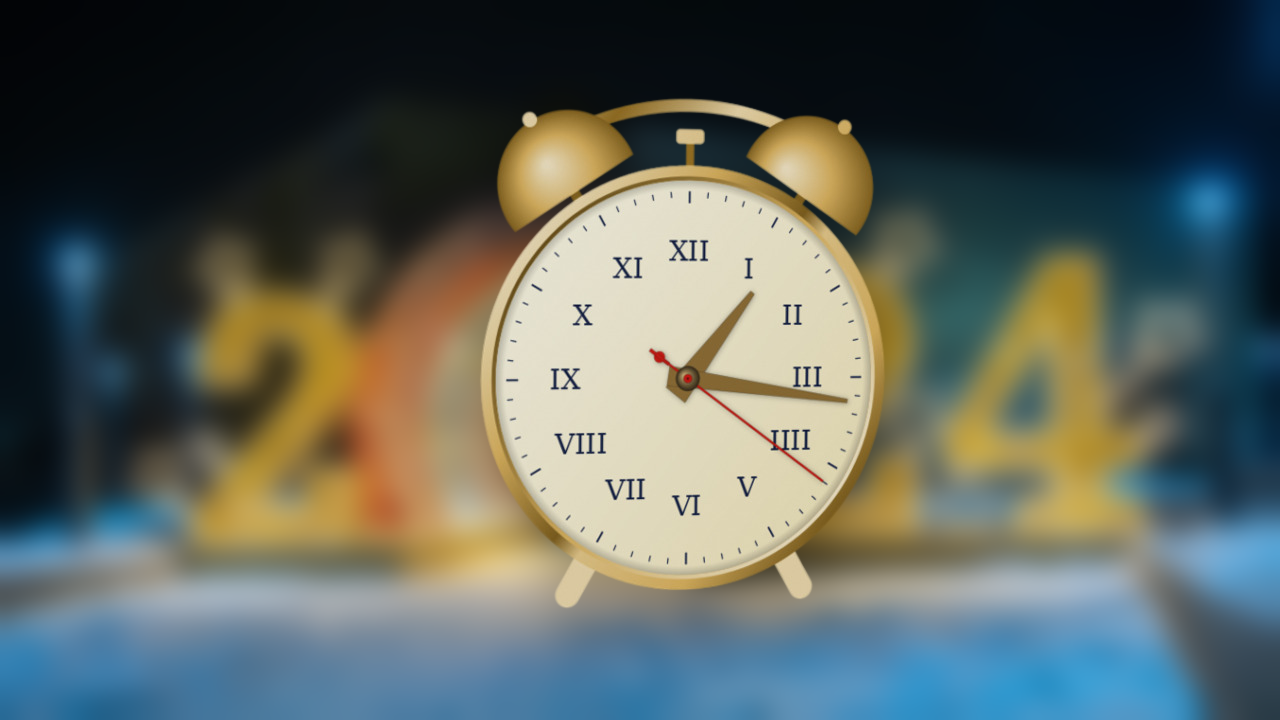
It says 1 h 16 min 21 s
